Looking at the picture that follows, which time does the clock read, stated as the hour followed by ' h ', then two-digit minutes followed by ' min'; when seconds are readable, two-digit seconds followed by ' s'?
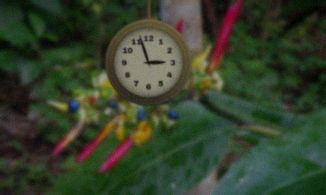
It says 2 h 57 min
